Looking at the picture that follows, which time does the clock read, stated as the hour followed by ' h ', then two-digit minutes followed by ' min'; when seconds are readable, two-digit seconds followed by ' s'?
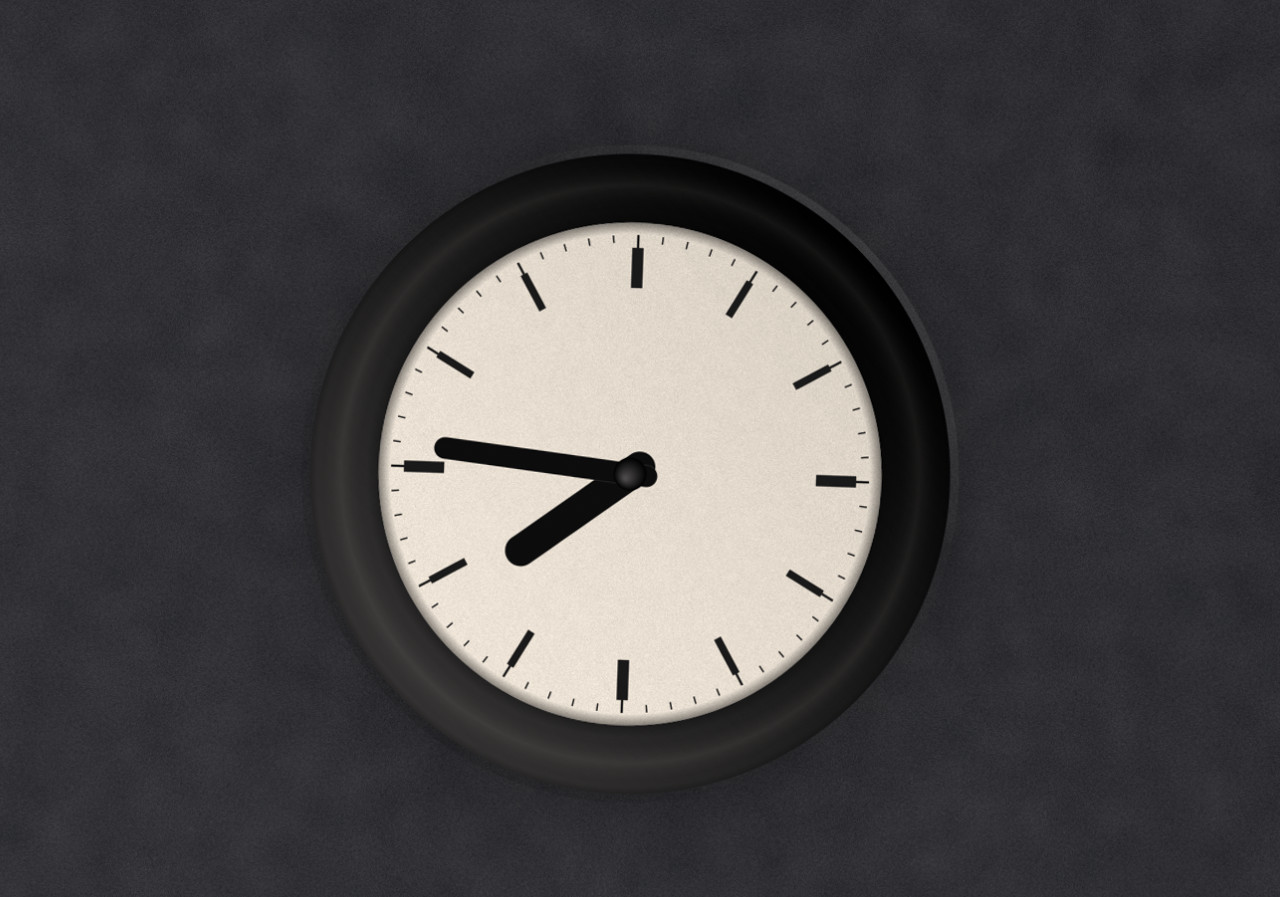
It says 7 h 46 min
